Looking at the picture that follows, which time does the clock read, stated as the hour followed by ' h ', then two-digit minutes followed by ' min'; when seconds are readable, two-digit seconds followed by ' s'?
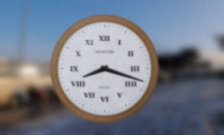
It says 8 h 18 min
